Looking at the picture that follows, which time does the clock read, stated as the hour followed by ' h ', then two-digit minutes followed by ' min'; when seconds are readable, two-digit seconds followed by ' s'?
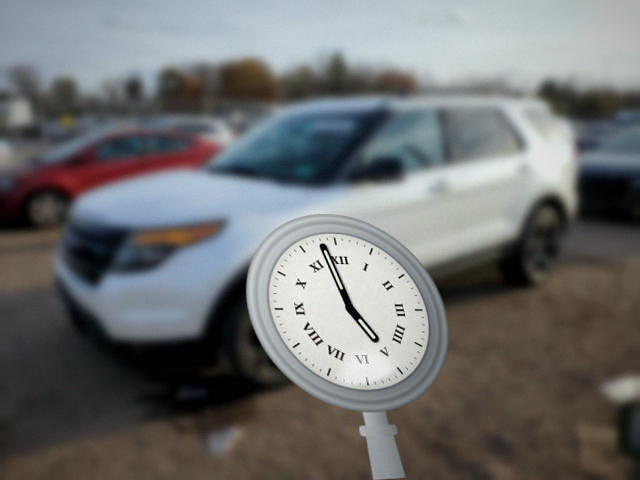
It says 4 h 58 min
